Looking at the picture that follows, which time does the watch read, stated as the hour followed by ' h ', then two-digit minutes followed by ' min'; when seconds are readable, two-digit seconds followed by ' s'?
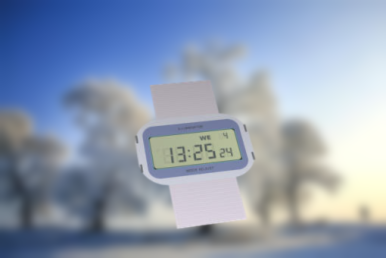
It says 13 h 25 min 24 s
